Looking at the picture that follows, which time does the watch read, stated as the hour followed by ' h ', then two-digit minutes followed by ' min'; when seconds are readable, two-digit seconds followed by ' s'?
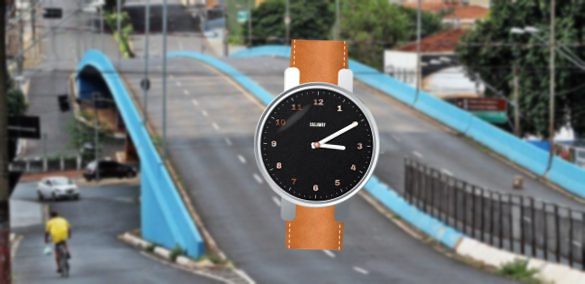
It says 3 h 10 min
